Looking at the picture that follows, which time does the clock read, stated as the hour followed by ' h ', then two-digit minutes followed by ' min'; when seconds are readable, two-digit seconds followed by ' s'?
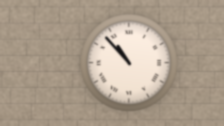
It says 10 h 53 min
